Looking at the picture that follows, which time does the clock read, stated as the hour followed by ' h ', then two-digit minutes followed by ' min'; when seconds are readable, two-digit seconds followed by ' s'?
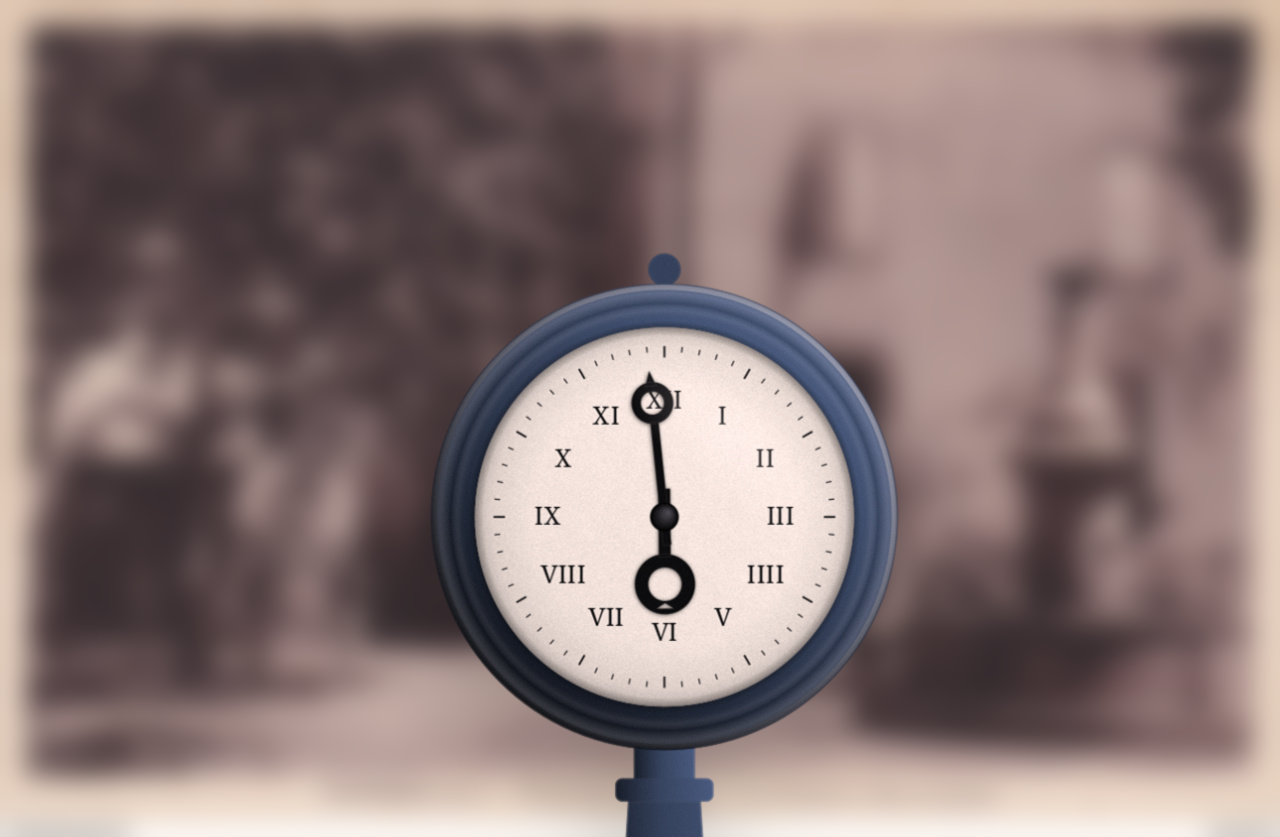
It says 5 h 59 min
